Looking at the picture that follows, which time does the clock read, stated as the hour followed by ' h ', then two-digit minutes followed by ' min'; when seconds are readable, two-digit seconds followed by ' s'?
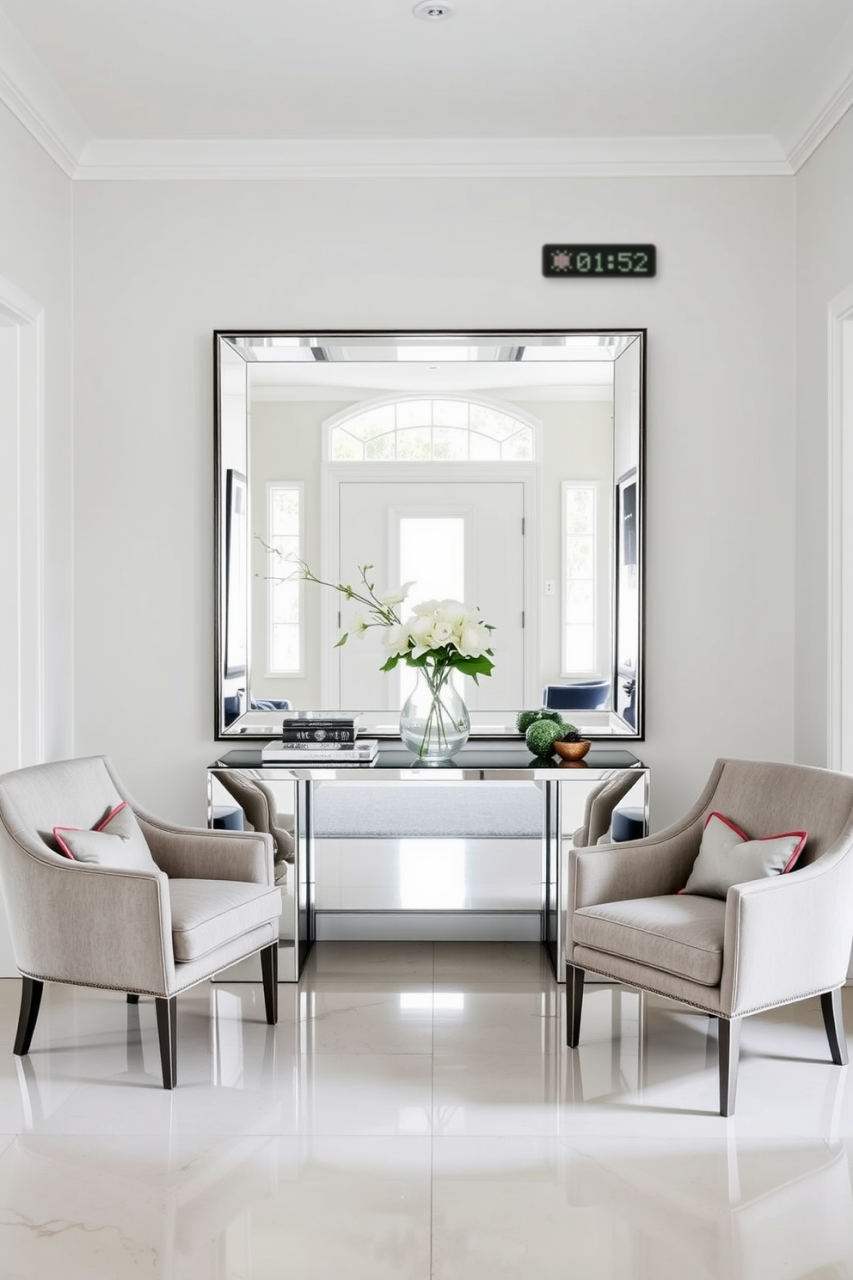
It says 1 h 52 min
